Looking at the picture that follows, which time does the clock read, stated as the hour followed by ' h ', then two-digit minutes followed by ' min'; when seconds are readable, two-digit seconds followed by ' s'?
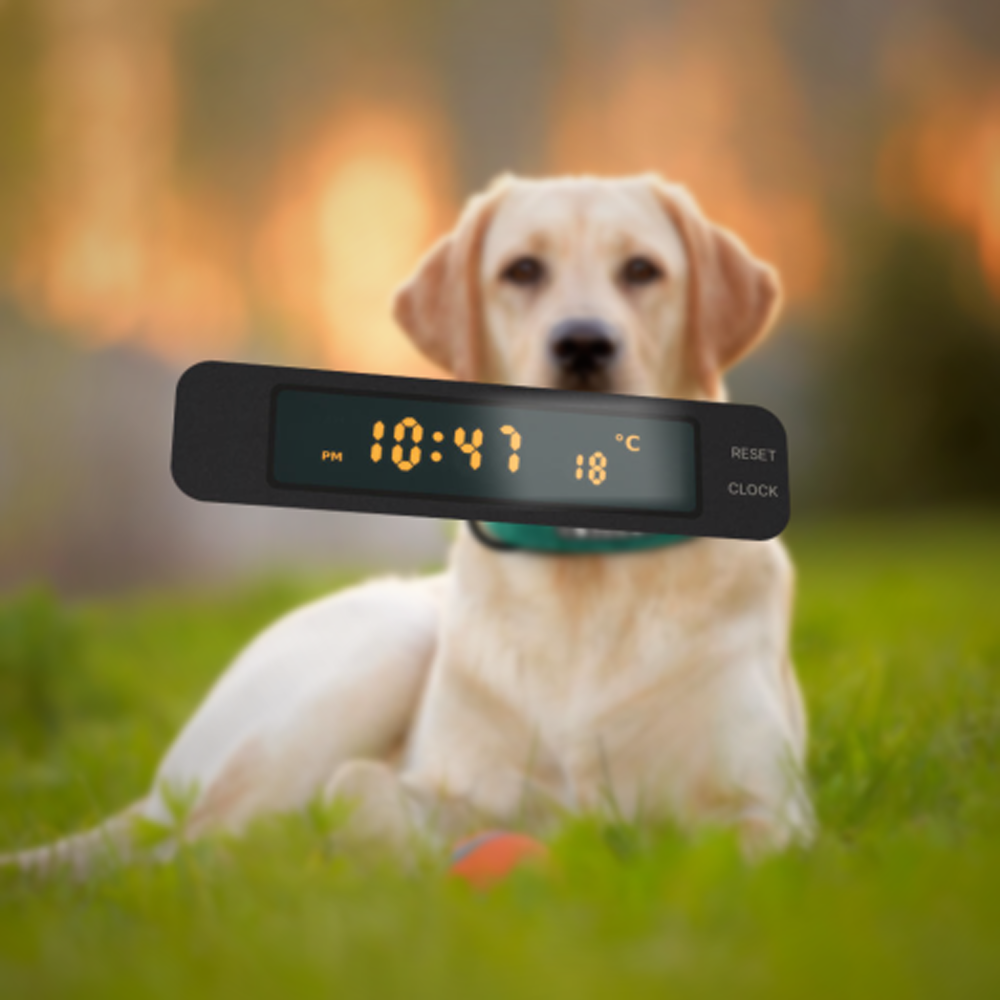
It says 10 h 47 min
